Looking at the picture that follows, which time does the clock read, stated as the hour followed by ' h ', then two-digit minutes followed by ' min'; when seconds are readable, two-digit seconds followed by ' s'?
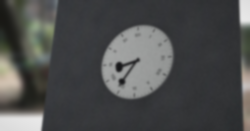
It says 8 h 36 min
